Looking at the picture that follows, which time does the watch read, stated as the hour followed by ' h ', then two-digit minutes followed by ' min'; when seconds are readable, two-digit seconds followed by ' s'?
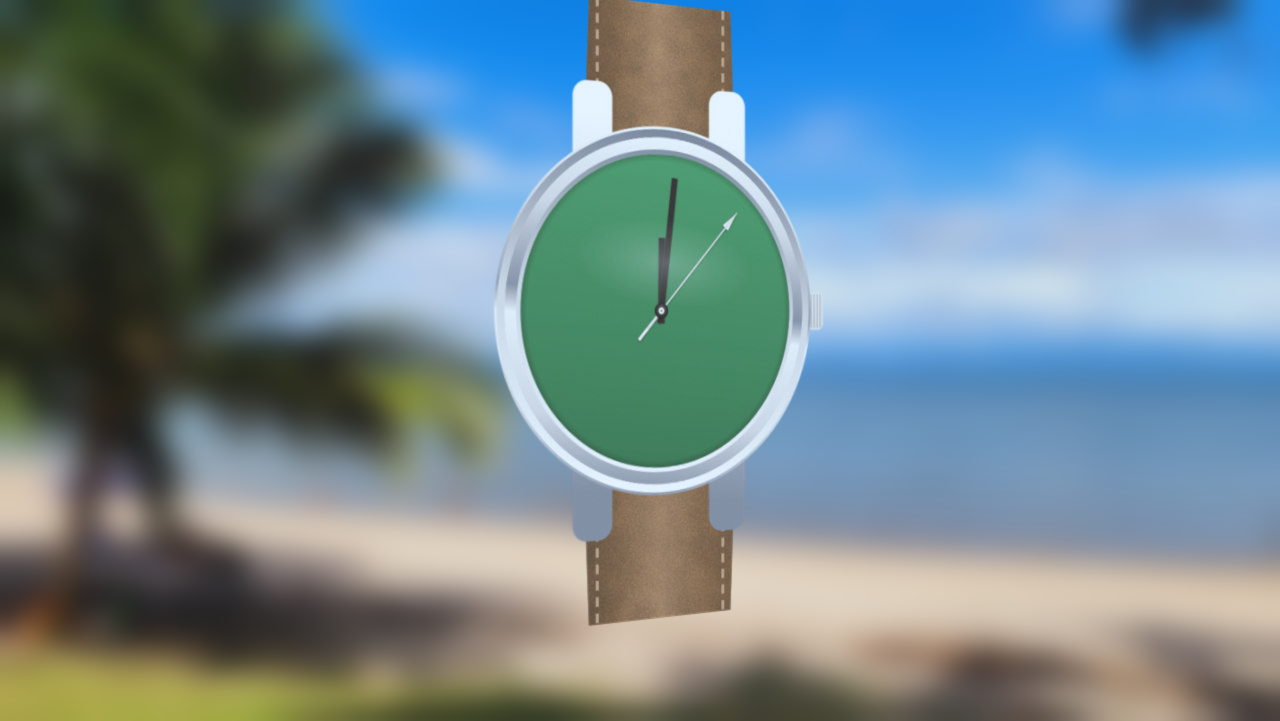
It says 12 h 01 min 07 s
